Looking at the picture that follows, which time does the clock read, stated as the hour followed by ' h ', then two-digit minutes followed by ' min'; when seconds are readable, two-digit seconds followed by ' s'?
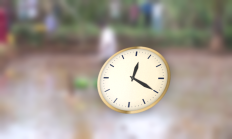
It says 12 h 20 min
